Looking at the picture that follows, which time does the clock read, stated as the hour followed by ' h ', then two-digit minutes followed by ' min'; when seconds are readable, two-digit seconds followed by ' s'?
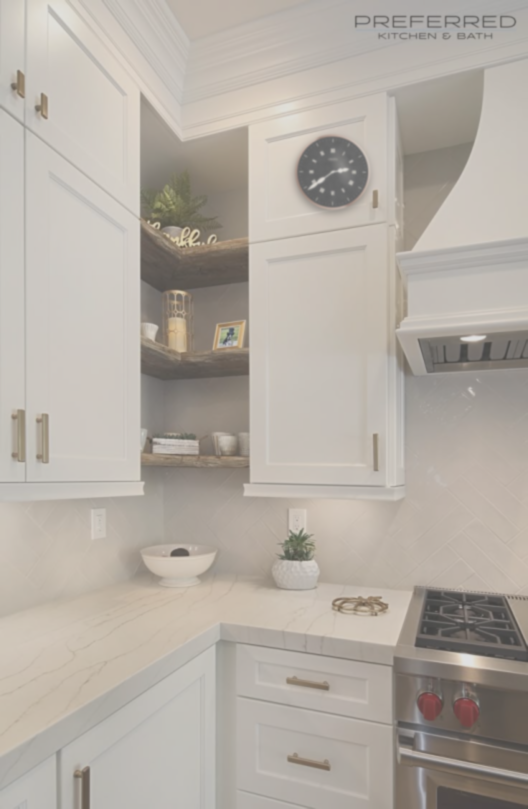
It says 2 h 39 min
